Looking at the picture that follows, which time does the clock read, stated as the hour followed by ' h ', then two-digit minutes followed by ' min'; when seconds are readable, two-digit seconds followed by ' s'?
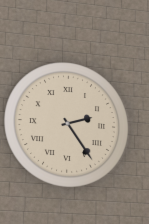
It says 2 h 24 min
